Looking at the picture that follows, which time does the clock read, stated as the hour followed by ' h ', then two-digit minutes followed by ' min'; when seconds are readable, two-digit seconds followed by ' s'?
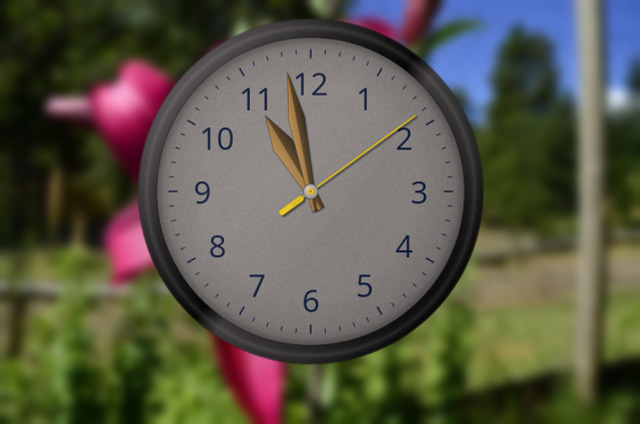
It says 10 h 58 min 09 s
